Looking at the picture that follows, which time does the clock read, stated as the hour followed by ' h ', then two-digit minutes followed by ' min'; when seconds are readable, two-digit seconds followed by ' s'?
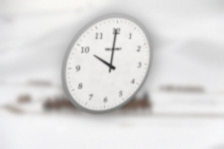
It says 10 h 00 min
